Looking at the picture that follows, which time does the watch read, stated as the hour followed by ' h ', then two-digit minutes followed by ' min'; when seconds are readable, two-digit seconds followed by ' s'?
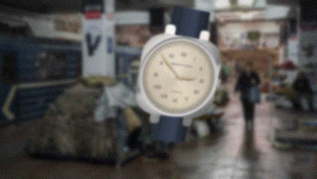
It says 2 h 52 min
